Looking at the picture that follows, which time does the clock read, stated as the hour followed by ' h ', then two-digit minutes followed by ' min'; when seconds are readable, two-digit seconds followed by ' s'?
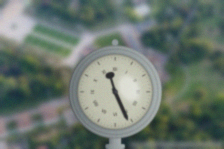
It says 11 h 26 min
